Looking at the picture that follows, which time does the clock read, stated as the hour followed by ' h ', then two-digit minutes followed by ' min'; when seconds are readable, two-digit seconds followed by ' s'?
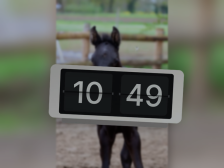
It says 10 h 49 min
